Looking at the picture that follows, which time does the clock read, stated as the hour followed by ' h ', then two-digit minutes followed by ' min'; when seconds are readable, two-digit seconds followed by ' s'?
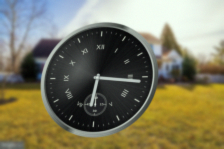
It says 6 h 16 min
